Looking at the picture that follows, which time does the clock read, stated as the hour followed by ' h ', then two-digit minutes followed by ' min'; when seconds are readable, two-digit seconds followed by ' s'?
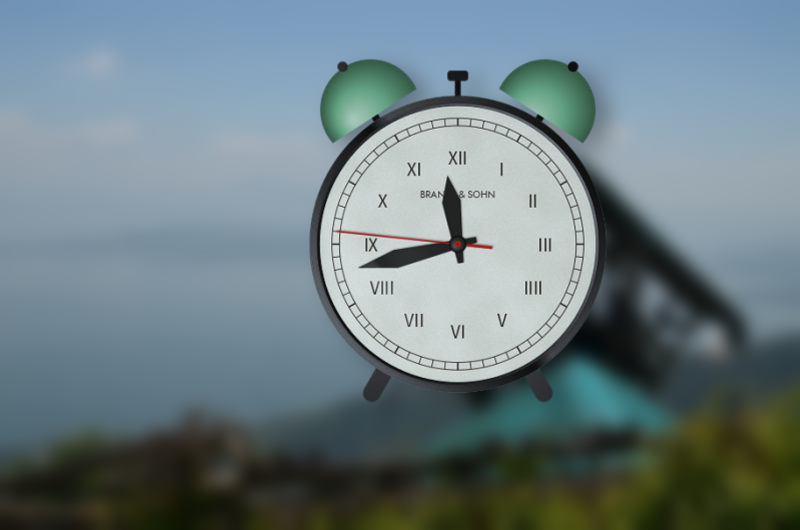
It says 11 h 42 min 46 s
